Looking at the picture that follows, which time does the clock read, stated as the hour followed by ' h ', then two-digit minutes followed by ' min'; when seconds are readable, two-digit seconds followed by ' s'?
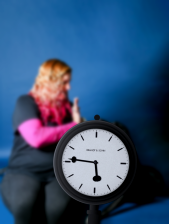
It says 5 h 46 min
